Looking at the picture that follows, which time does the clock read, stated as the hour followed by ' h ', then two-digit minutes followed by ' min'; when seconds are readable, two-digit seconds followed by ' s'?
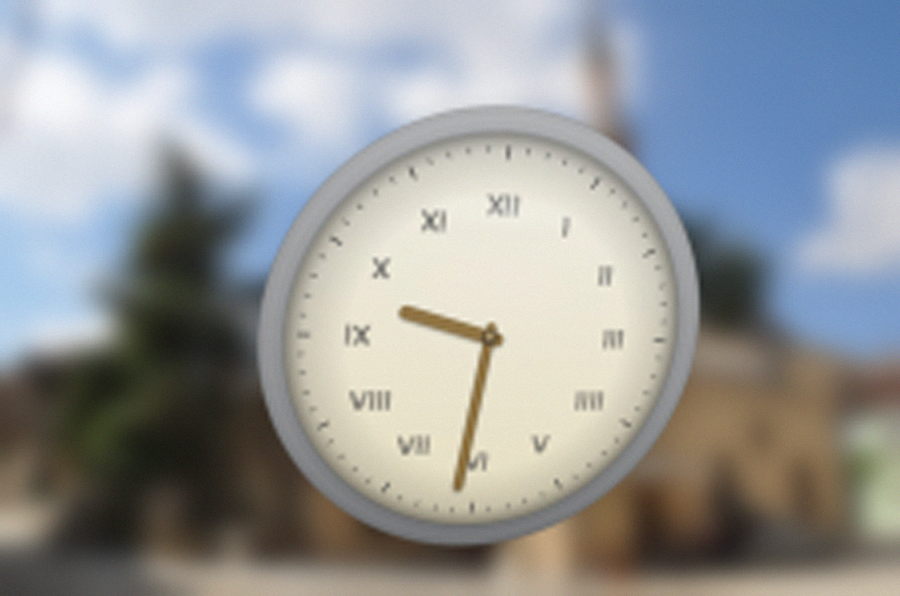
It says 9 h 31 min
